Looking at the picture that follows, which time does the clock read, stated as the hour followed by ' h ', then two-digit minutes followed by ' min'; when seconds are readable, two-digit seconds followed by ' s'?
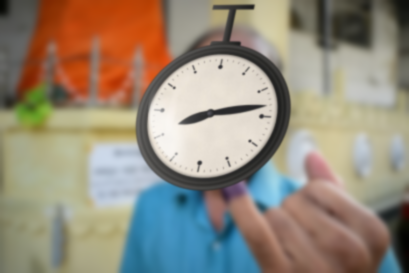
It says 8 h 13 min
